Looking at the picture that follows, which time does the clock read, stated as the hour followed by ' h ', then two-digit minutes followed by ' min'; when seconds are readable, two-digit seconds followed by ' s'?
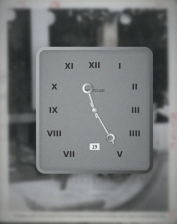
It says 11 h 25 min
